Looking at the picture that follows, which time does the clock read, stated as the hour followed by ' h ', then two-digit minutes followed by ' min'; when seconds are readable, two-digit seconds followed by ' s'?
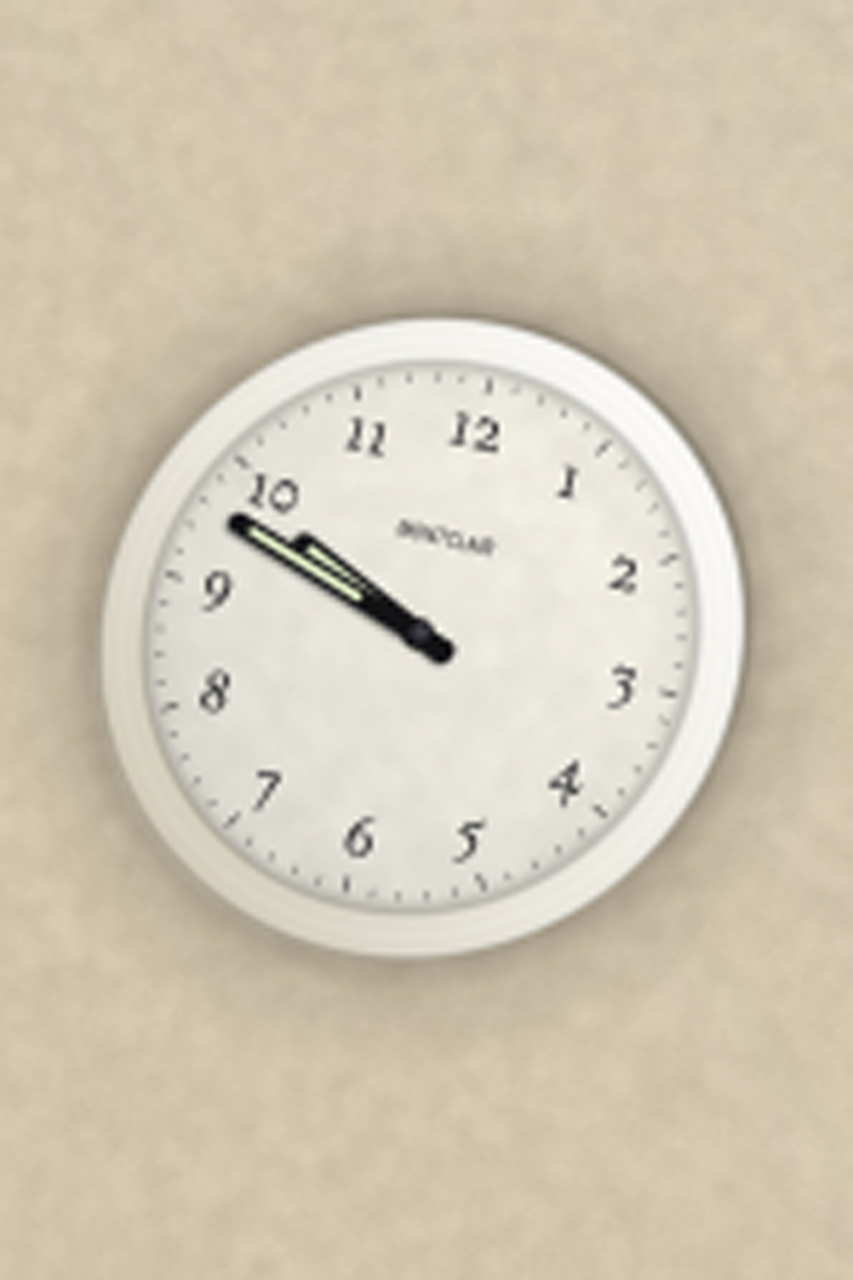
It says 9 h 48 min
